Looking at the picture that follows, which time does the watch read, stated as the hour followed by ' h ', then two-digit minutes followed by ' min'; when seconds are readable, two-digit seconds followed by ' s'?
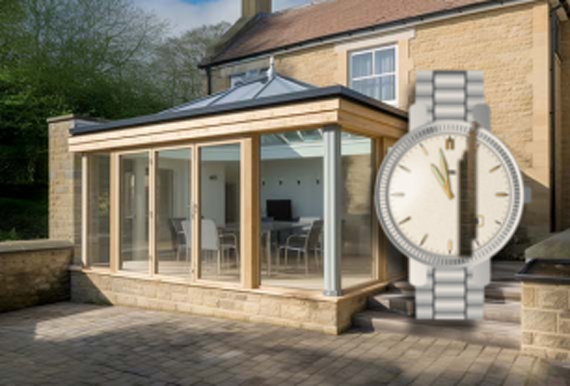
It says 10 h 58 min
